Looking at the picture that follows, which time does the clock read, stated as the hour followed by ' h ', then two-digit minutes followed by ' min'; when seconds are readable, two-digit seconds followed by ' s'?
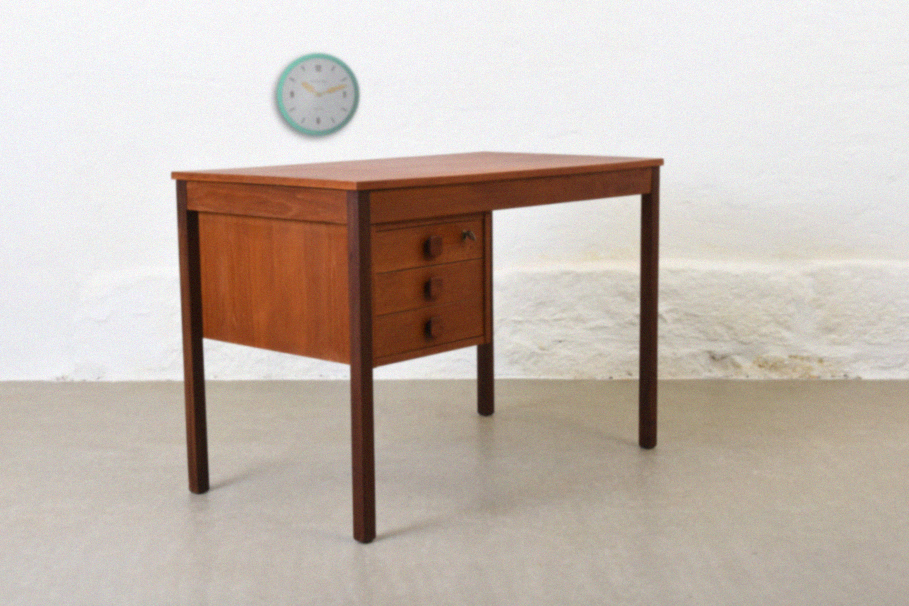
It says 10 h 12 min
